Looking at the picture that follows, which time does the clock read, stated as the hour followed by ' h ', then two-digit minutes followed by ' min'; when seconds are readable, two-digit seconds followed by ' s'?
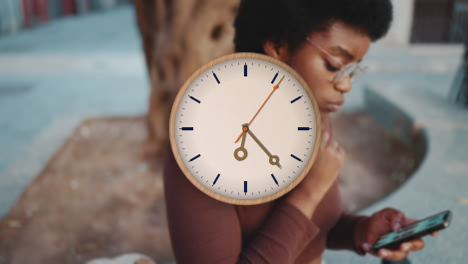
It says 6 h 23 min 06 s
